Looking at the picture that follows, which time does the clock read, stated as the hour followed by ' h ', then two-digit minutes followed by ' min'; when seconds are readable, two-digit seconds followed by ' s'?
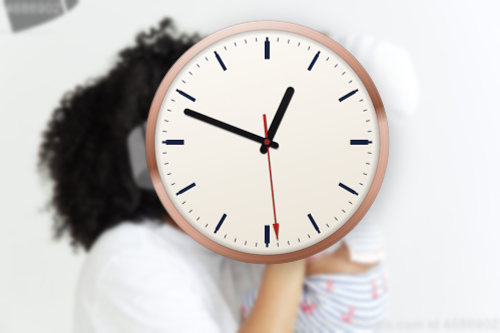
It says 12 h 48 min 29 s
